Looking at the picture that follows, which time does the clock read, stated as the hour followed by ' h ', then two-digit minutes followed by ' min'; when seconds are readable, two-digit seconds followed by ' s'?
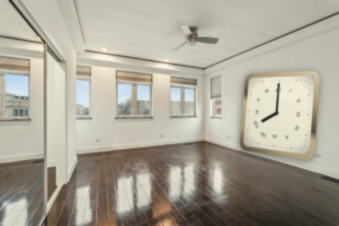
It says 8 h 00 min
